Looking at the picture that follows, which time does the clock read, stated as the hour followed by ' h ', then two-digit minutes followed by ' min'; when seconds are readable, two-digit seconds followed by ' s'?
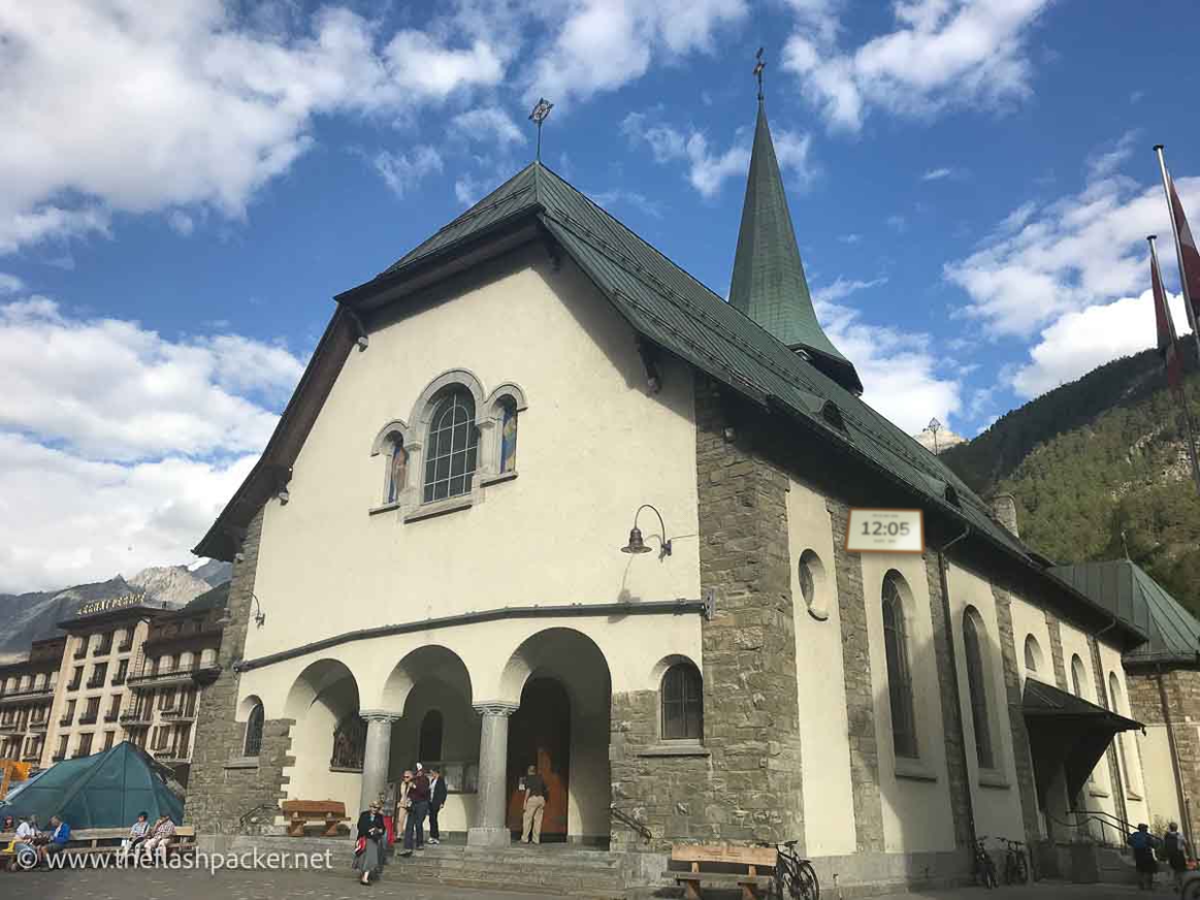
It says 12 h 05 min
